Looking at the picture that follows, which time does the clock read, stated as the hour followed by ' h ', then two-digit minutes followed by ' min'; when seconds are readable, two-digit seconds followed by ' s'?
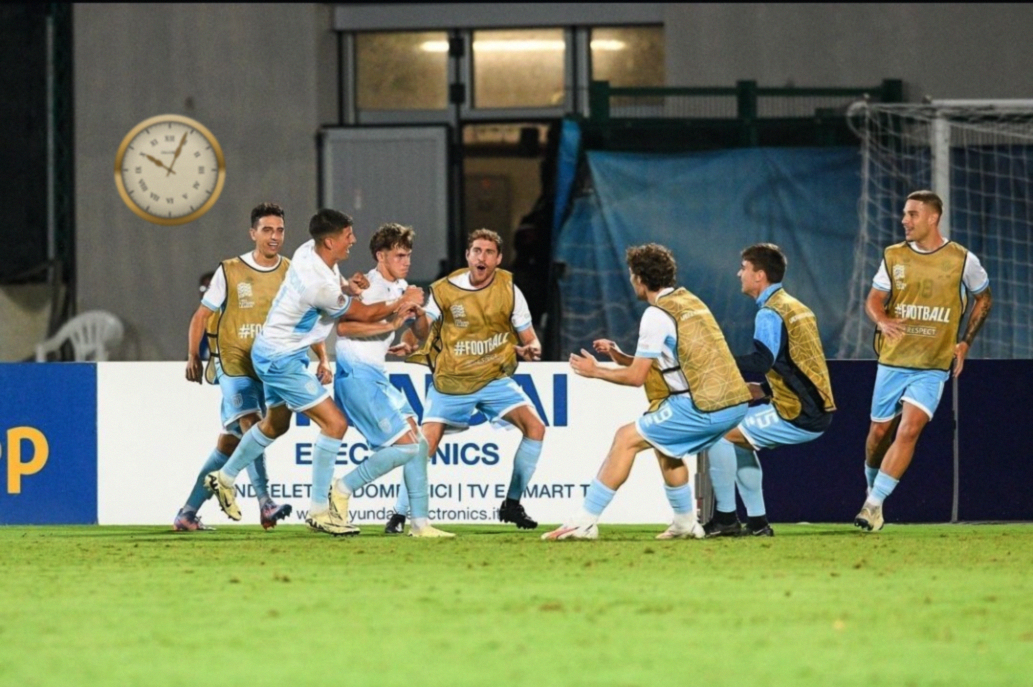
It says 10 h 04 min
